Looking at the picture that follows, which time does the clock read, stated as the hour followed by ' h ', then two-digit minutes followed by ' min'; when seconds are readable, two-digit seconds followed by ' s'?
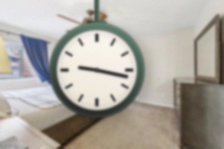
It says 9 h 17 min
